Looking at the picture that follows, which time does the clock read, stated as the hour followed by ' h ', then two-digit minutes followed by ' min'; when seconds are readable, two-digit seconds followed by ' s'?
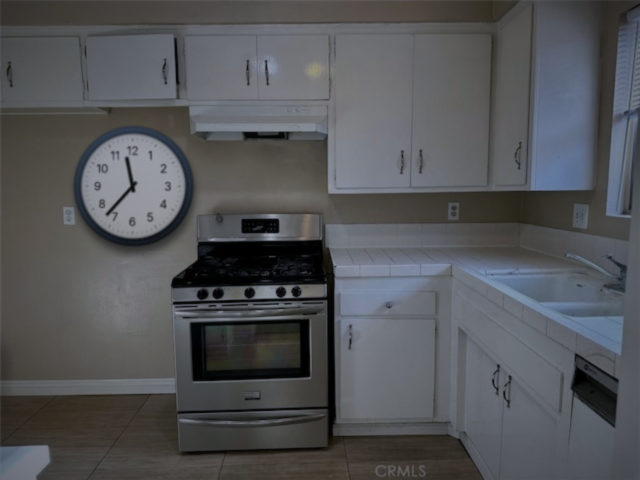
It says 11 h 37 min
